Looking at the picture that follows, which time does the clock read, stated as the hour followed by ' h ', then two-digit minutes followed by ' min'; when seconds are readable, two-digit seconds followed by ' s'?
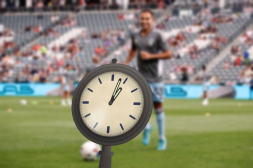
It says 1 h 03 min
